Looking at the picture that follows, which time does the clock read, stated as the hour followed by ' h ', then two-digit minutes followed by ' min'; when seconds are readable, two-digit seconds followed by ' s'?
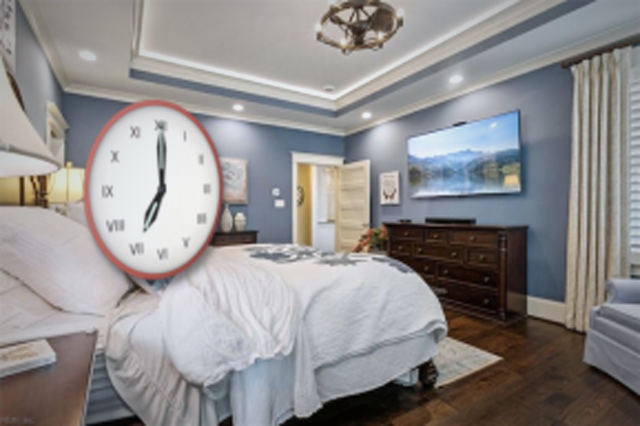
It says 7 h 00 min
